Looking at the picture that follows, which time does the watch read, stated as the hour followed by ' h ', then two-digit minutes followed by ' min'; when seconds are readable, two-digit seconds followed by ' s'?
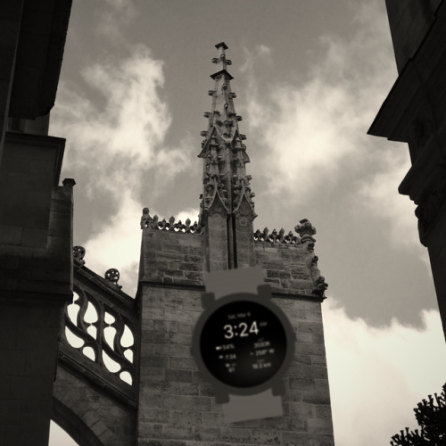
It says 3 h 24 min
